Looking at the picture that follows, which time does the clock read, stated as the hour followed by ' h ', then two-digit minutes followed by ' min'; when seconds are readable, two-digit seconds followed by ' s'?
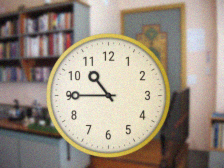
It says 10 h 45 min
